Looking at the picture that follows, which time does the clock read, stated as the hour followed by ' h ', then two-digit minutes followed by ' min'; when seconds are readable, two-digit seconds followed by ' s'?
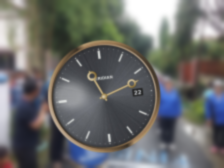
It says 11 h 12 min
